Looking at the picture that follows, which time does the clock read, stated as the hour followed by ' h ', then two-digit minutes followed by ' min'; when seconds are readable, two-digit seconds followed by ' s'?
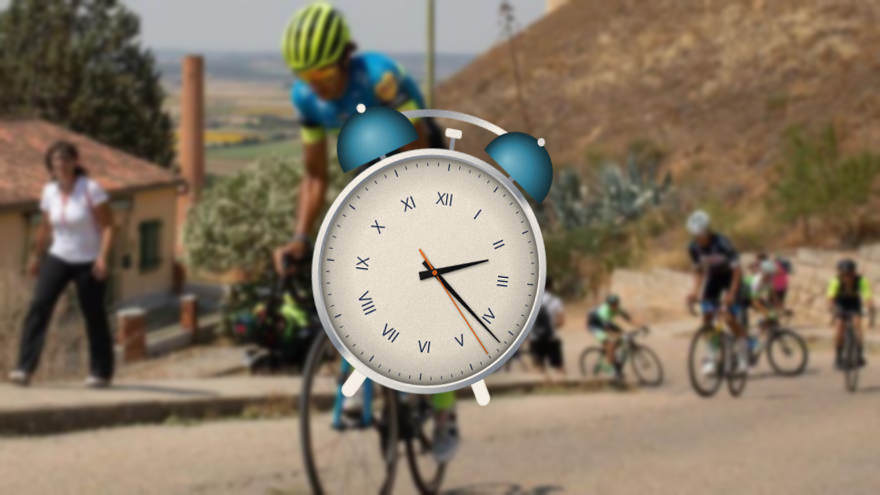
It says 2 h 21 min 23 s
